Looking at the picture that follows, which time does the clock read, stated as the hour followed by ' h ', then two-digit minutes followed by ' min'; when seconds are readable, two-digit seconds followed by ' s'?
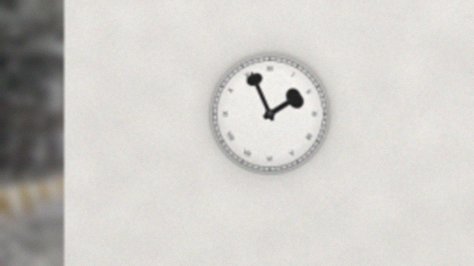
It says 1 h 56 min
